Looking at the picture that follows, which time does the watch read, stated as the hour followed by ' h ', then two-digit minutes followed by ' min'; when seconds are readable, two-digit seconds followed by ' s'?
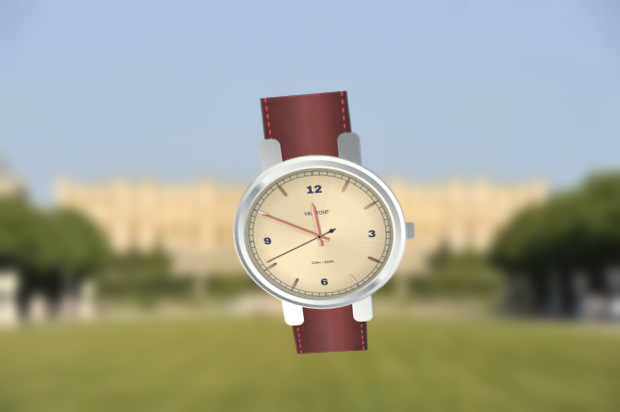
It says 11 h 49 min 41 s
